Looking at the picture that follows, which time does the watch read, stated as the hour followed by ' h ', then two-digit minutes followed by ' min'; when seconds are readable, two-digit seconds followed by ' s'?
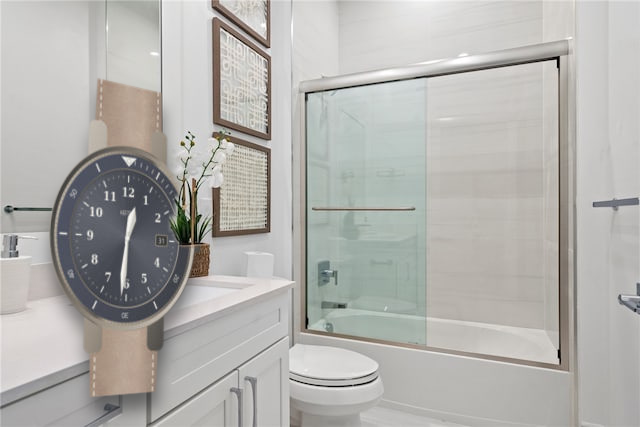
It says 12 h 31 min
